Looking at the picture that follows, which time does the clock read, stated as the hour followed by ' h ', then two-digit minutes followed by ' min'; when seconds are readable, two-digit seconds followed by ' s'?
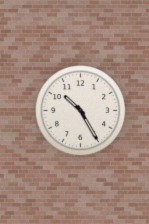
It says 10 h 25 min
